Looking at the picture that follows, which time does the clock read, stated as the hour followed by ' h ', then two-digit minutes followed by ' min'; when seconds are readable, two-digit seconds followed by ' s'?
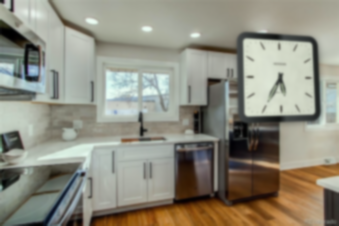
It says 5 h 35 min
